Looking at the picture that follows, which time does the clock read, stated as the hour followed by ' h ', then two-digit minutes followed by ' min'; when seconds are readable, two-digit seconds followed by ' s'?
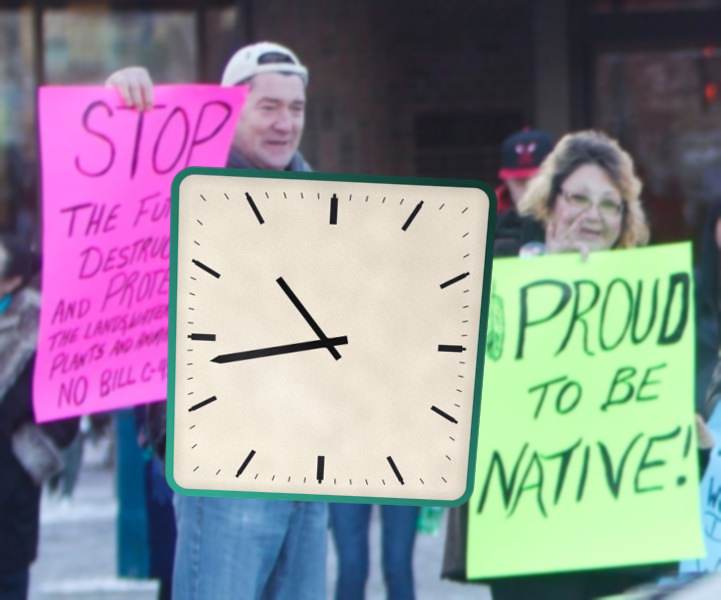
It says 10 h 43 min
